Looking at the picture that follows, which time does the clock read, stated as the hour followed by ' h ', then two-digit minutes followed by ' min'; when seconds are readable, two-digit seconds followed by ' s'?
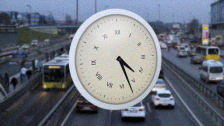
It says 4 h 27 min
